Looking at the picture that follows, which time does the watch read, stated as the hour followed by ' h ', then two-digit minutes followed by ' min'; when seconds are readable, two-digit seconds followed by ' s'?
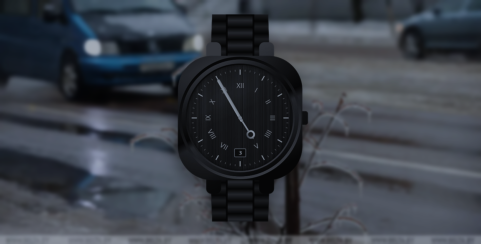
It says 4 h 55 min
